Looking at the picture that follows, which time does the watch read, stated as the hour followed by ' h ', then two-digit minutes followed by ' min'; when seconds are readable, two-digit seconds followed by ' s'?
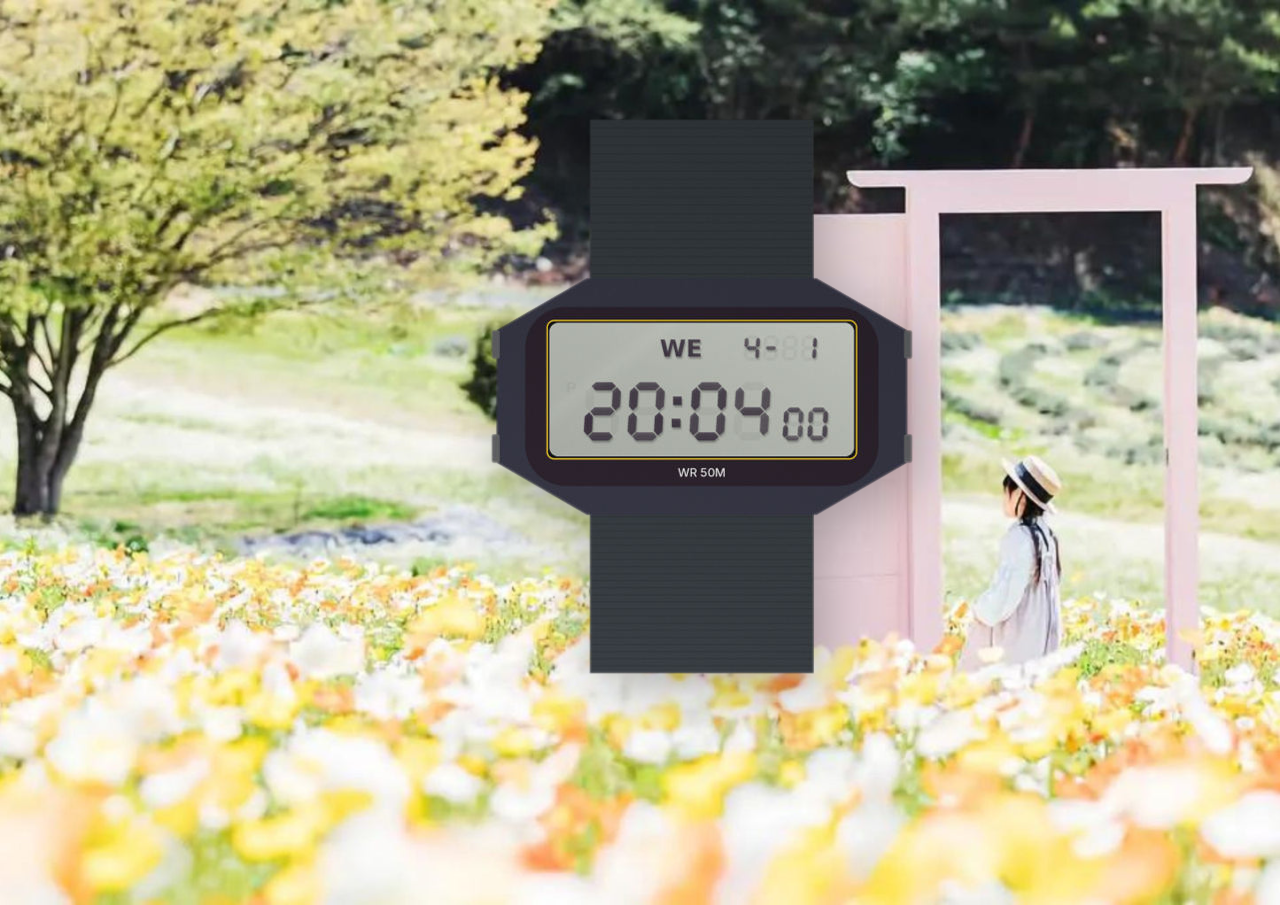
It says 20 h 04 min 00 s
